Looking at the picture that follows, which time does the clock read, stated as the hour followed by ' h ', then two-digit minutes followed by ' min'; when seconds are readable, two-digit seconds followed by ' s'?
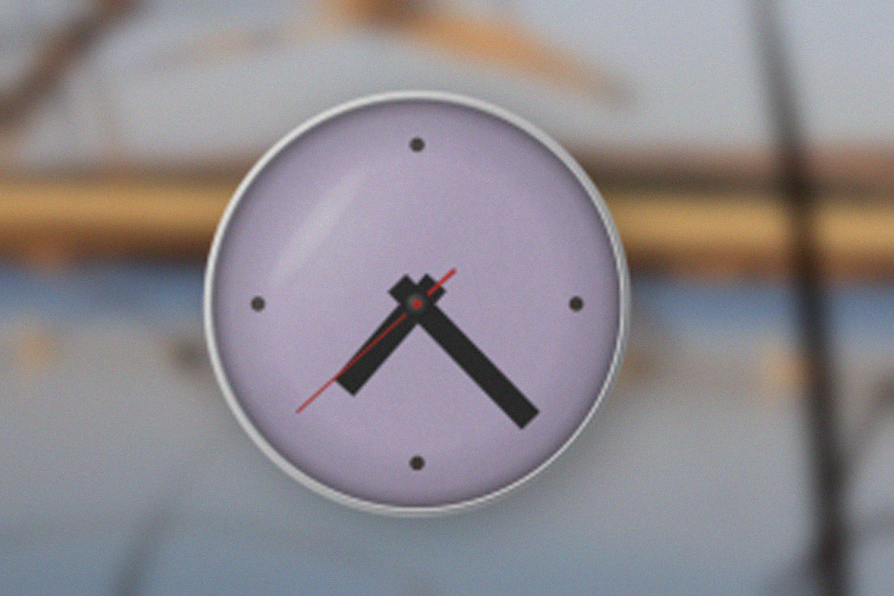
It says 7 h 22 min 38 s
